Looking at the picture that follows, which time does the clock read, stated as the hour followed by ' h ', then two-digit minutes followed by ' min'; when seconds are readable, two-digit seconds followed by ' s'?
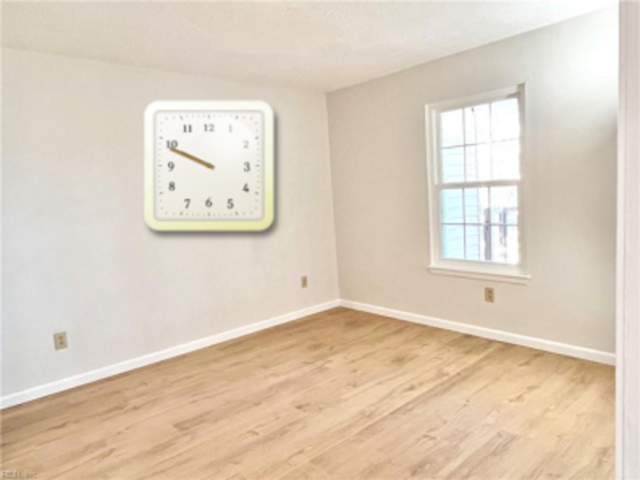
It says 9 h 49 min
